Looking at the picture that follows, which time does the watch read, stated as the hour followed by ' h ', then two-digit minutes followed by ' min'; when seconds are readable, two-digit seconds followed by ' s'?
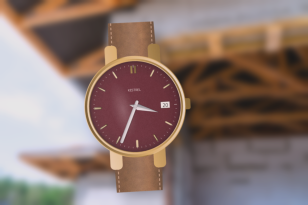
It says 3 h 34 min
